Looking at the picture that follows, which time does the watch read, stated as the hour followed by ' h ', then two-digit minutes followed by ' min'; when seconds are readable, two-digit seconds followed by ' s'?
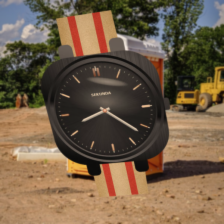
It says 8 h 22 min
